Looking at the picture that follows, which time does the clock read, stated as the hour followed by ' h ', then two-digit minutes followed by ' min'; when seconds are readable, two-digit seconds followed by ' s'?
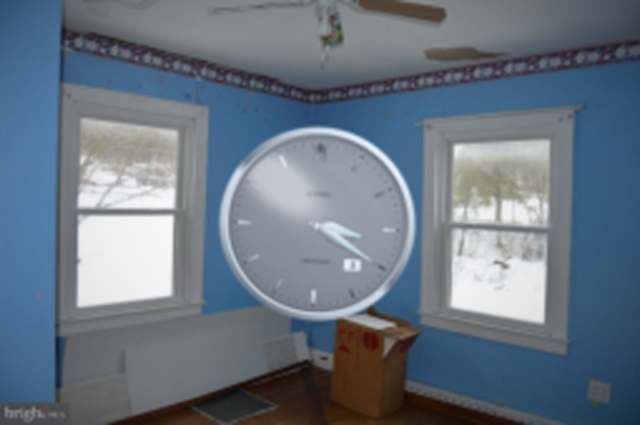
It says 3 h 20 min
